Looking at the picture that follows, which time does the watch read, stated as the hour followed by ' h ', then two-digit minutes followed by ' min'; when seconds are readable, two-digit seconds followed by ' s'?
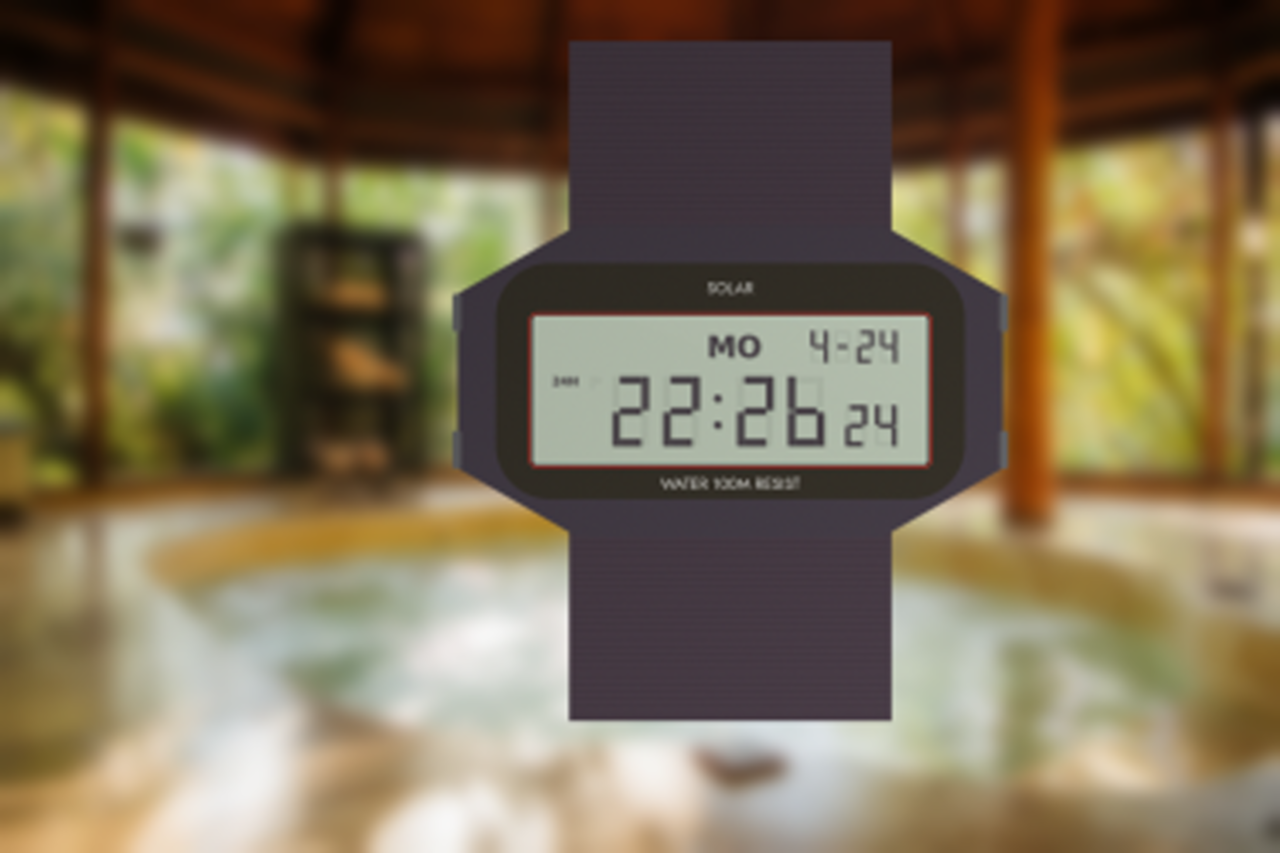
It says 22 h 26 min 24 s
